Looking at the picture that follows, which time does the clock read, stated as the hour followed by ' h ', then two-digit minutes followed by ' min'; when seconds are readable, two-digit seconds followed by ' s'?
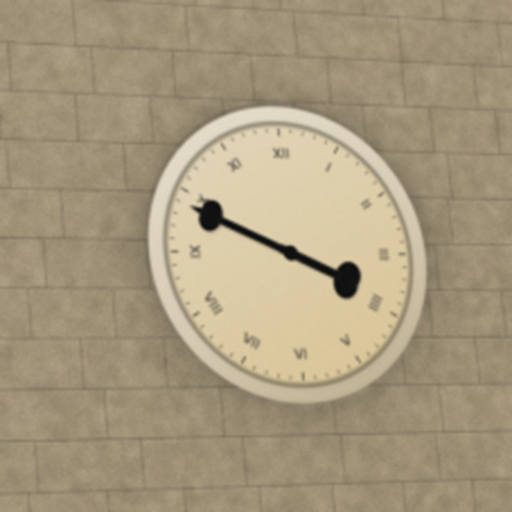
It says 3 h 49 min
